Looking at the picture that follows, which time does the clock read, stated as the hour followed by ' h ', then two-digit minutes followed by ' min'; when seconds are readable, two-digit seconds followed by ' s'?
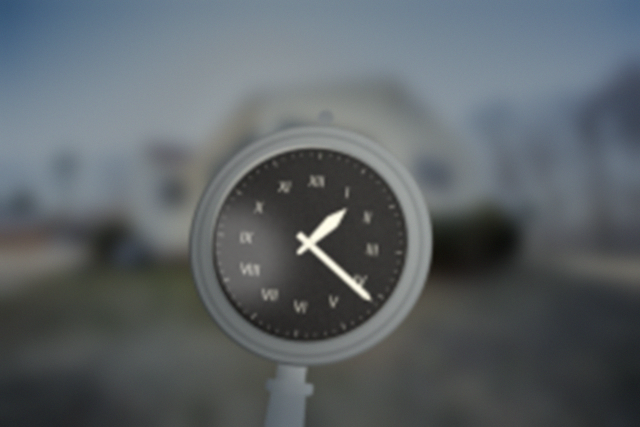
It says 1 h 21 min
